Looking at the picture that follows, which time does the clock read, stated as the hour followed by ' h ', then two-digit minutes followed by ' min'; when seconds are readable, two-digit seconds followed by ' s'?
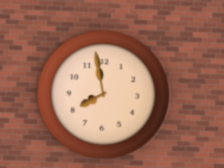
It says 7 h 58 min
